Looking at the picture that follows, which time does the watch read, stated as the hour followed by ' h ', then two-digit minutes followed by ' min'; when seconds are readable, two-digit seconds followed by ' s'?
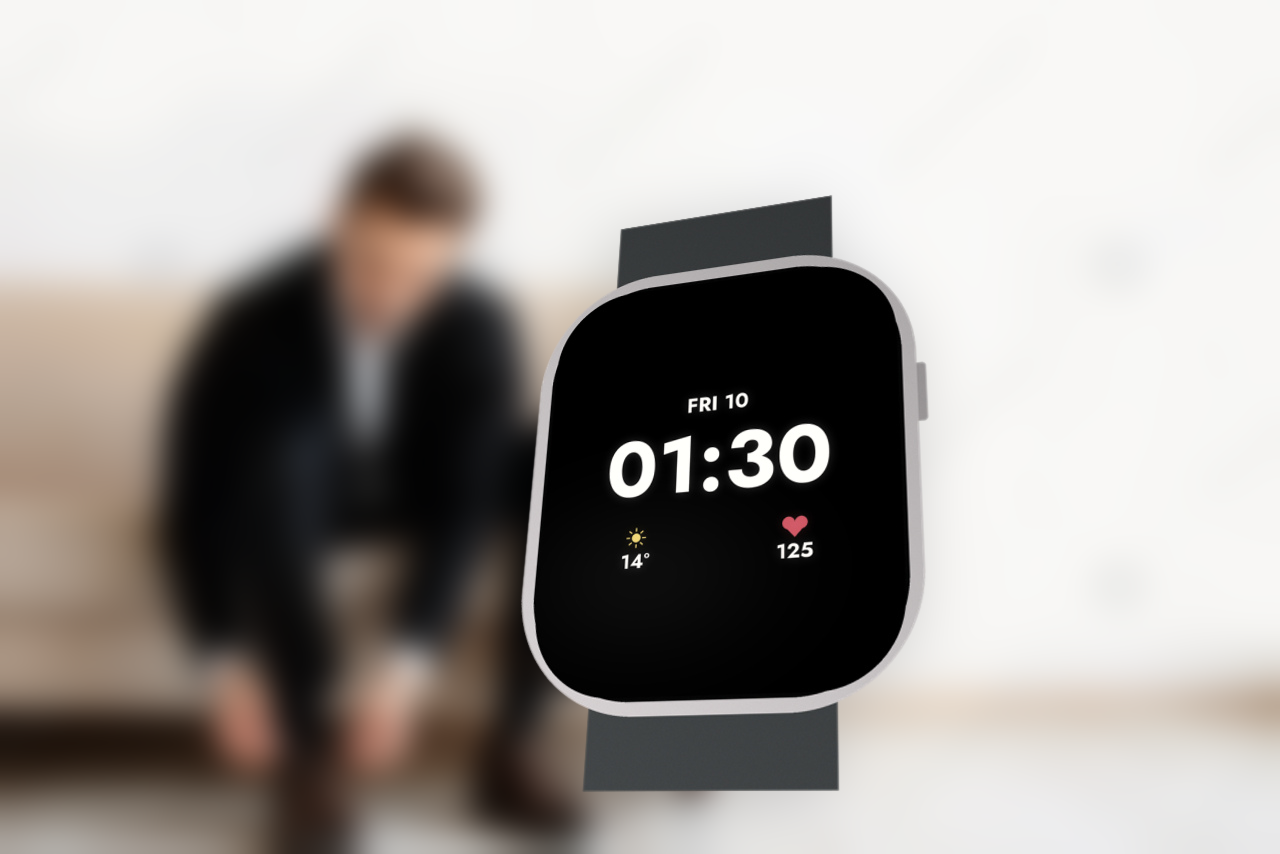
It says 1 h 30 min
